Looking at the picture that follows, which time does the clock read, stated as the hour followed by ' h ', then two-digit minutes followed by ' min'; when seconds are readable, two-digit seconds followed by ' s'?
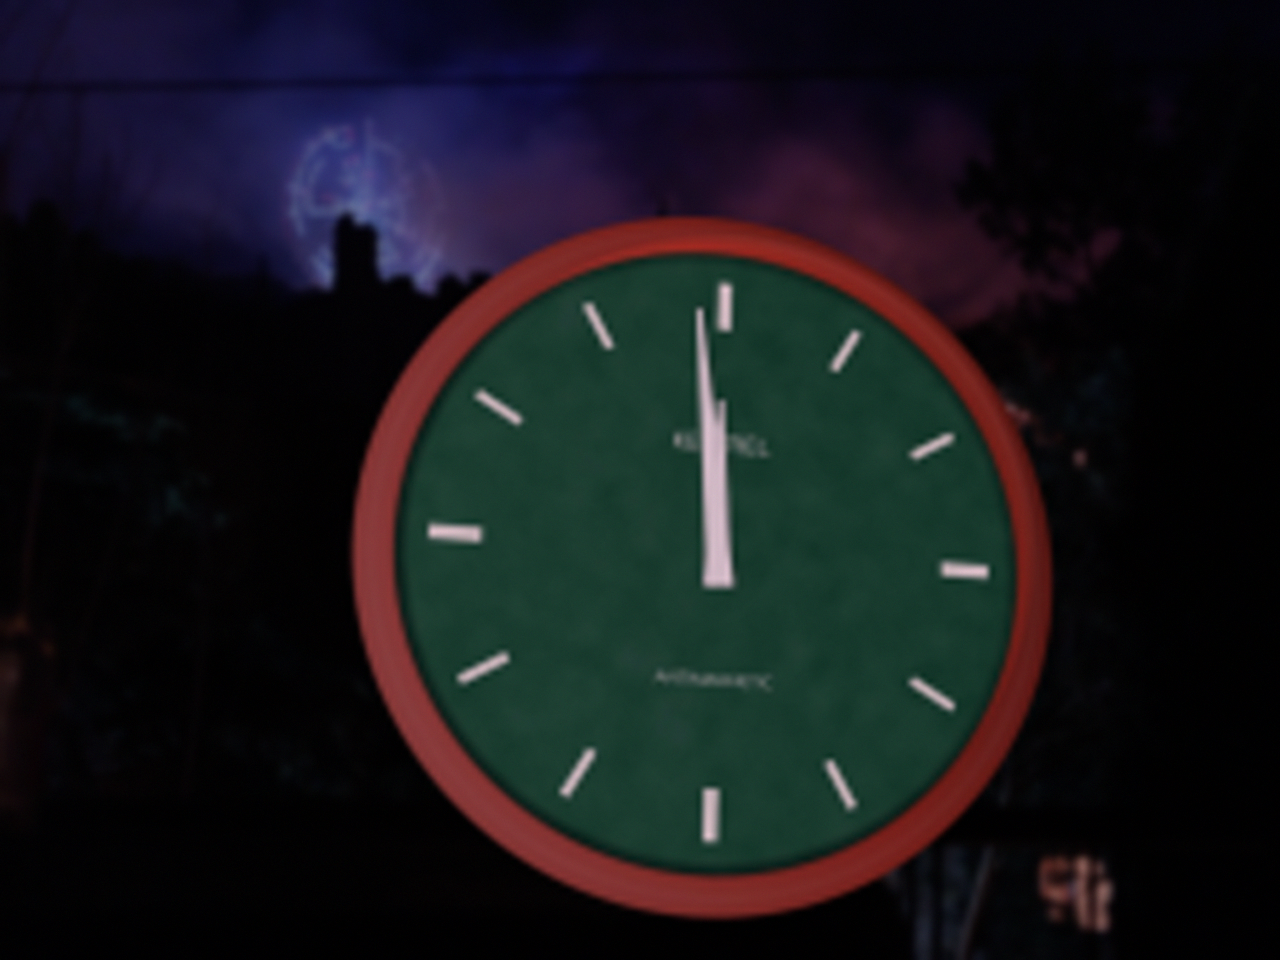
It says 11 h 59 min
